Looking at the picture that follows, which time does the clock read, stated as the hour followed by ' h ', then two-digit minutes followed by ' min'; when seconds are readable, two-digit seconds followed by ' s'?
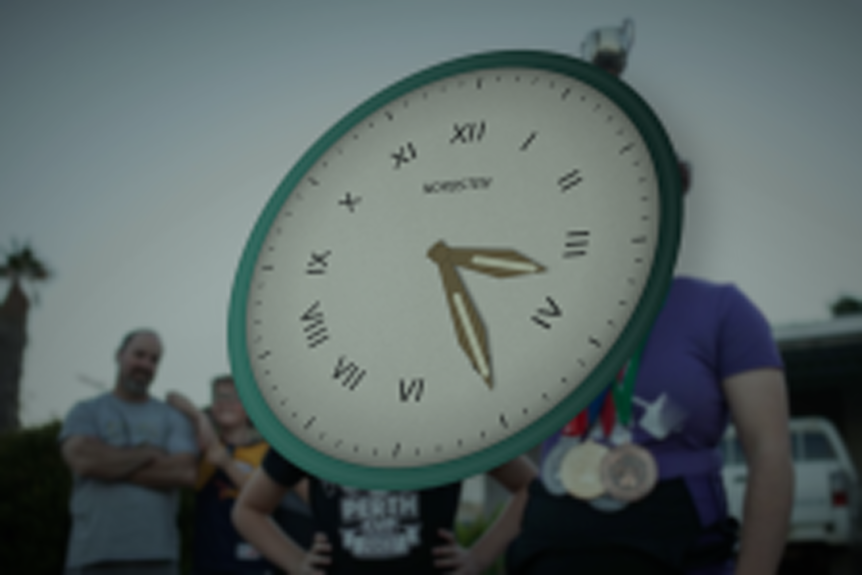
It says 3 h 25 min
